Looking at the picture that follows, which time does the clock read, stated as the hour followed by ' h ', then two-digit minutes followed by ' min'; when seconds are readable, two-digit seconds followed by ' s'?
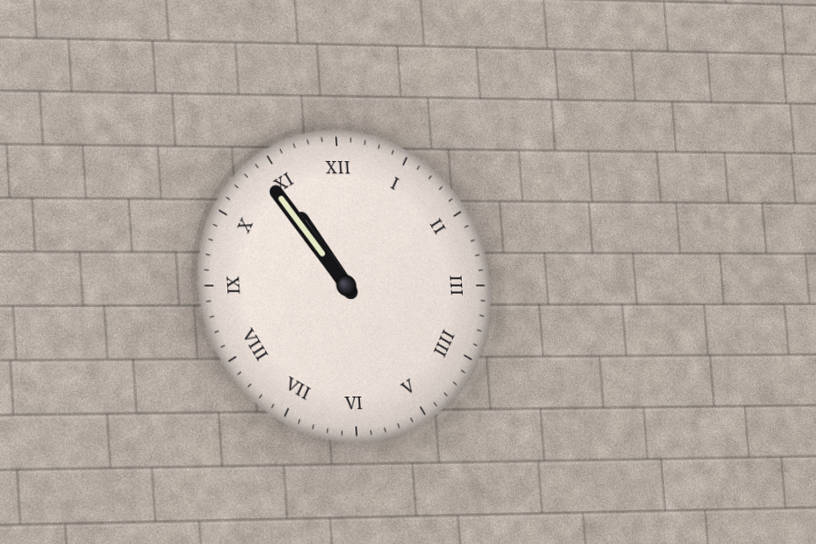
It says 10 h 54 min
